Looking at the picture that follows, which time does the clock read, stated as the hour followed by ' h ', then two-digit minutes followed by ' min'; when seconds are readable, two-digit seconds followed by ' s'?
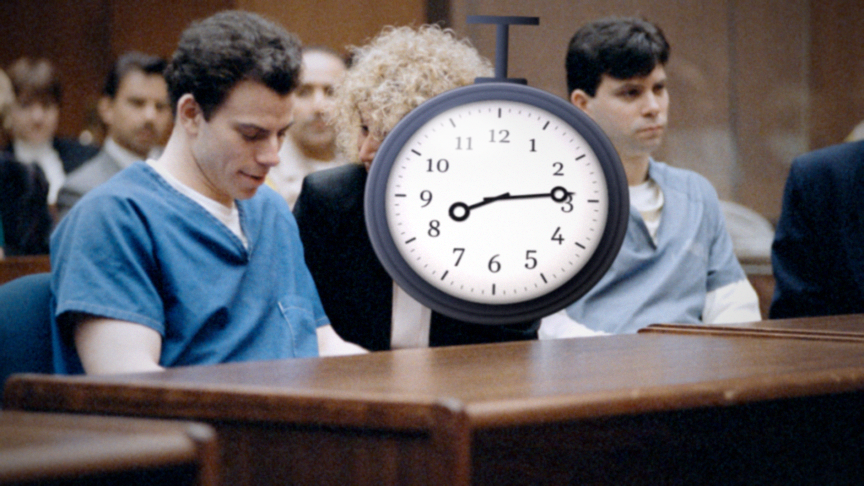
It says 8 h 14 min
